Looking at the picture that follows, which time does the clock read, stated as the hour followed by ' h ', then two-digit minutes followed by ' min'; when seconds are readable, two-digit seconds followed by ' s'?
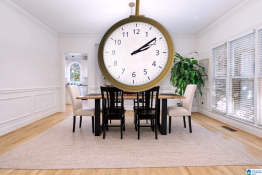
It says 2 h 09 min
